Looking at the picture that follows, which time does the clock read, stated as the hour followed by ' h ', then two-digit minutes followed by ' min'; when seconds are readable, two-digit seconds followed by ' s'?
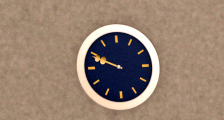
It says 9 h 49 min
